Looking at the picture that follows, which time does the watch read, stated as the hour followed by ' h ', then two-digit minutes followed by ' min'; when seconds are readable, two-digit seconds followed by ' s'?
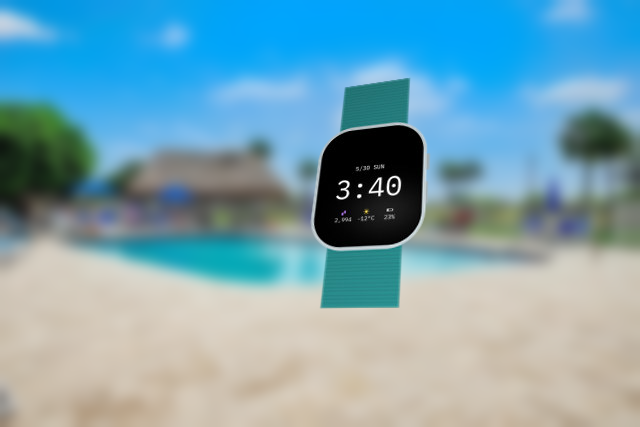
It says 3 h 40 min
